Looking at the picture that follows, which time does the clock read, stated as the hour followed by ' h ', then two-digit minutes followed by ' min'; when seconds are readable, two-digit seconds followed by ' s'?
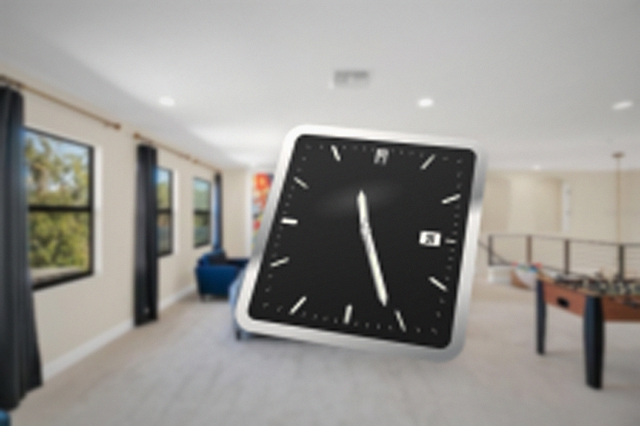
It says 11 h 26 min
